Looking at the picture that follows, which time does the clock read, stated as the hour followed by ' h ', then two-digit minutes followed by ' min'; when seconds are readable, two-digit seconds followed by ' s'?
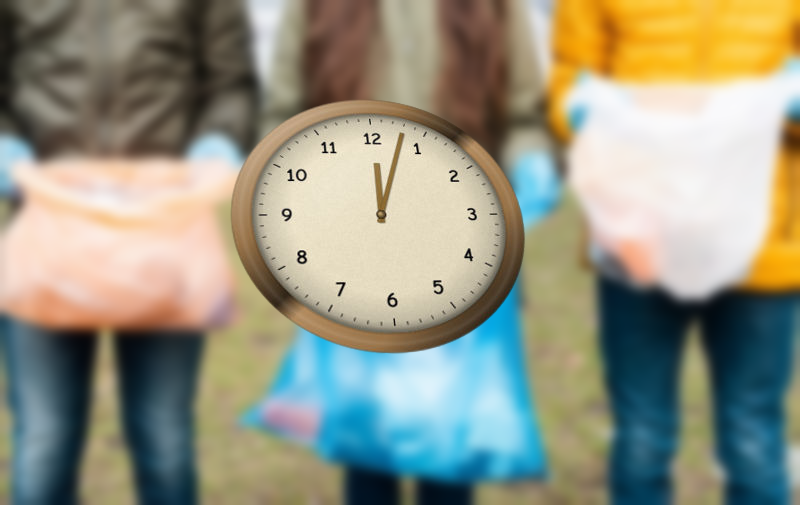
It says 12 h 03 min
